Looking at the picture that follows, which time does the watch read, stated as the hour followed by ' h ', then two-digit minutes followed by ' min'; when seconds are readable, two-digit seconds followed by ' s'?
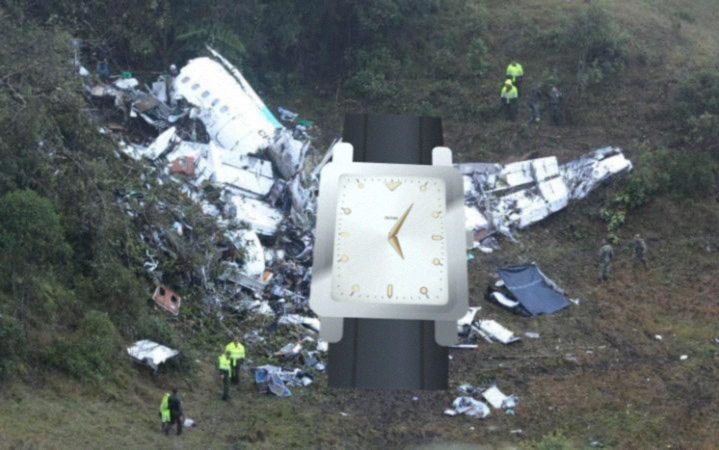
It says 5 h 05 min
